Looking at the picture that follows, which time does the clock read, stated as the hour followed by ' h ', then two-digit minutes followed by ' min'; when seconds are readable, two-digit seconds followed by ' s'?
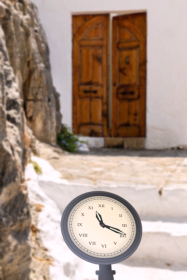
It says 11 h 19 min
